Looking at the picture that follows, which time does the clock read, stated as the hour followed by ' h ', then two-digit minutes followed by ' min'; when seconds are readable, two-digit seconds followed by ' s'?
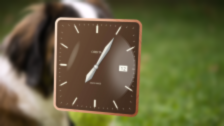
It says 7 h 05 min
